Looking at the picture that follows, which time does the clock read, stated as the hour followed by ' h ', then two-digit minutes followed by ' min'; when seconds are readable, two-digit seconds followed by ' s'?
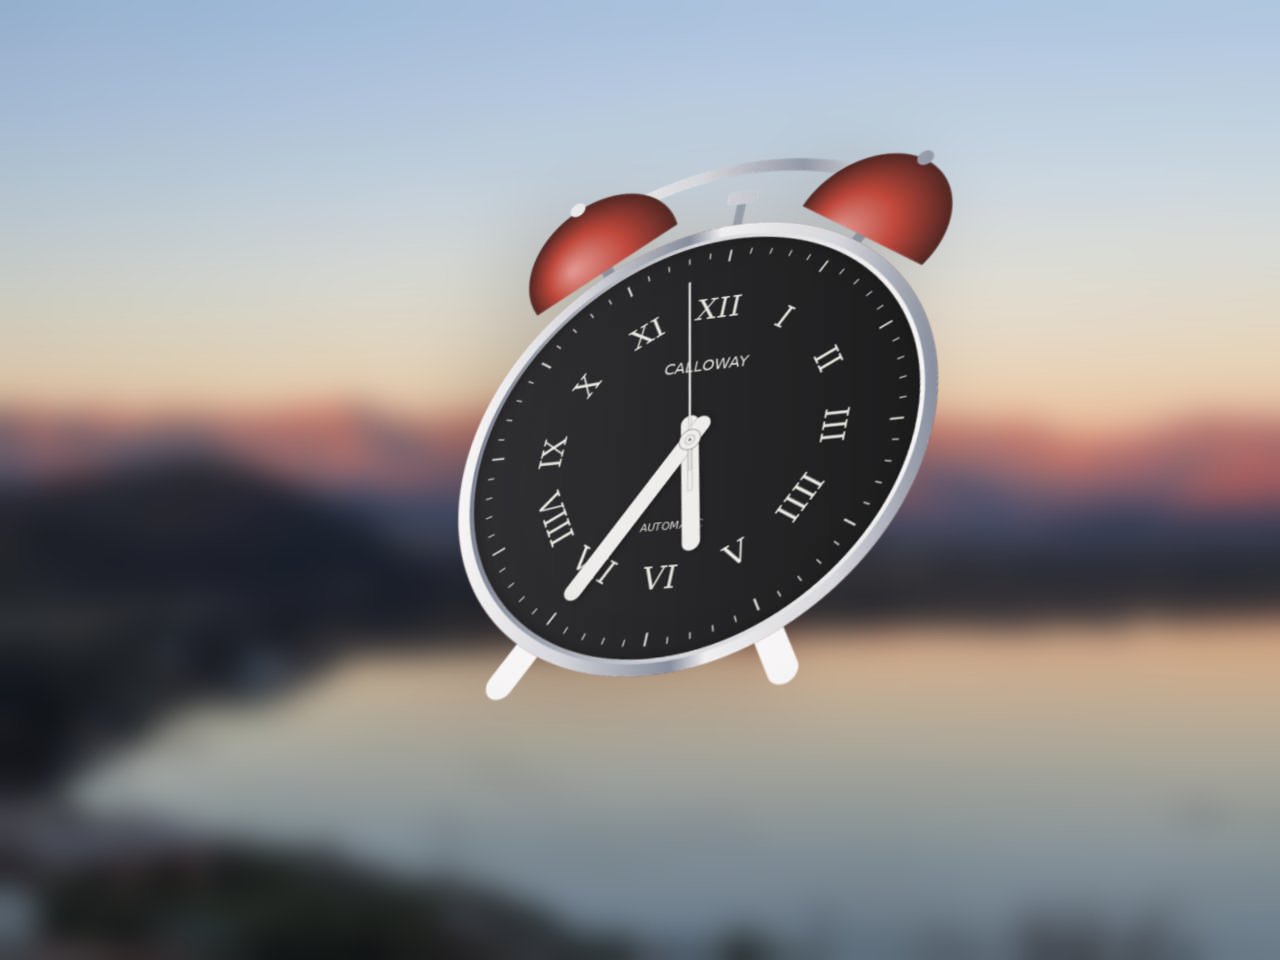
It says 5 h 34 min 58 s
